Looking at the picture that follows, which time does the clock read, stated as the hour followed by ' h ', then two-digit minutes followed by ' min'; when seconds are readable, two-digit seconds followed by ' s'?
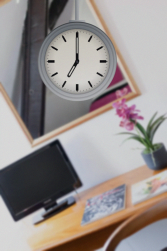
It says 7 h 00 min
